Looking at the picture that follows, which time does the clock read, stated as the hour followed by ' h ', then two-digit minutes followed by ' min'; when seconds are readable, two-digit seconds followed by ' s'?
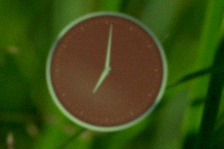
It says 7 h 01 min
